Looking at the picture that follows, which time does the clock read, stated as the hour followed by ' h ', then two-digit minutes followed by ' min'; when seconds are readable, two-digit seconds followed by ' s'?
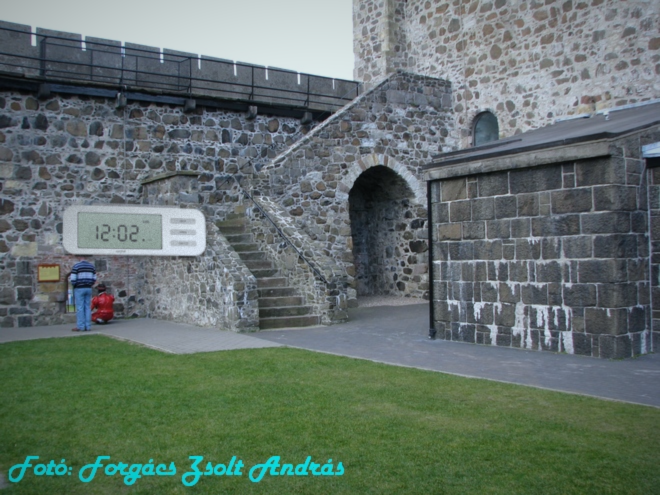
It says 12 h 02 min
